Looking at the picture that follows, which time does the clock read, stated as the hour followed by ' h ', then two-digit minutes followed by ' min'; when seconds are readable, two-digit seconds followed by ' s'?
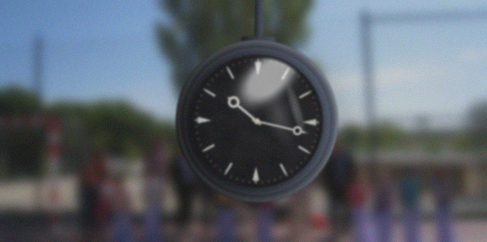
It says 10 h 17 min
